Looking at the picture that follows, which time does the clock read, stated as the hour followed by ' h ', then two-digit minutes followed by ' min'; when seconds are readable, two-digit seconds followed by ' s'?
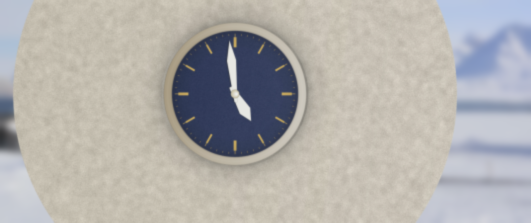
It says 4 h 59 min
